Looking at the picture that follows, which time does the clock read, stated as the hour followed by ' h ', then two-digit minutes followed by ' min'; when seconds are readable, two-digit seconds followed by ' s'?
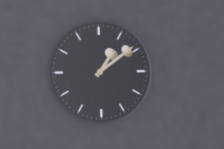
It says 1 h 09 min
